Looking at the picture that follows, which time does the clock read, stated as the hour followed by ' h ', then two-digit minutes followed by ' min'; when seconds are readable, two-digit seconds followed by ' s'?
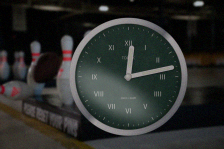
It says 12 h 13 min
